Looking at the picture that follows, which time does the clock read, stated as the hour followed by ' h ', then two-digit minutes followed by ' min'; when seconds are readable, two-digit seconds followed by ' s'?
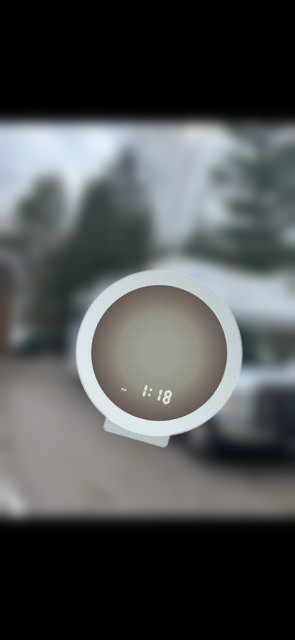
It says 1 h 18 min
